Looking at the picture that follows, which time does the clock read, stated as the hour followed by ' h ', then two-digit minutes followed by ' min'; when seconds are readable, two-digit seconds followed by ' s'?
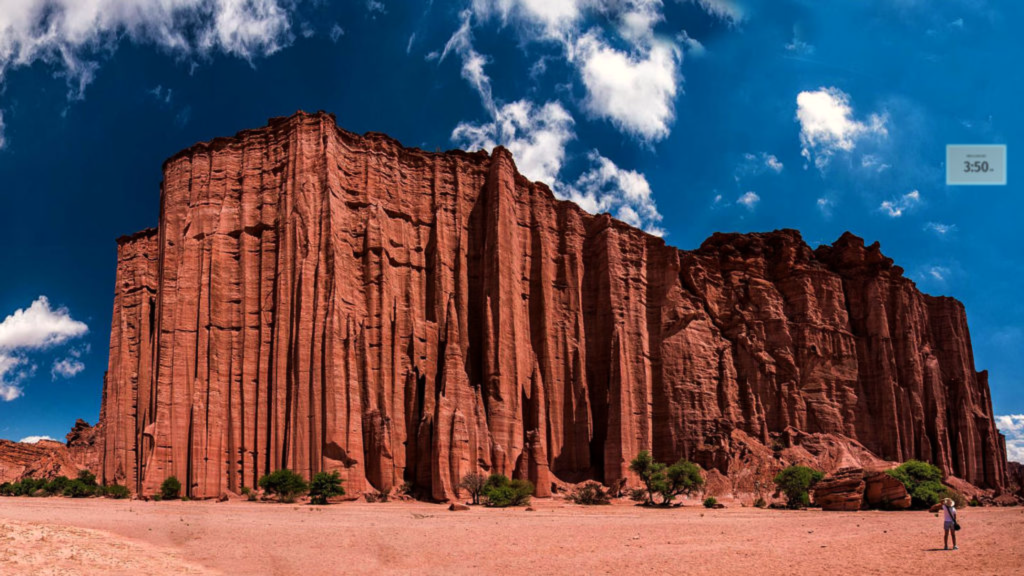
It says 3 h 50 min
